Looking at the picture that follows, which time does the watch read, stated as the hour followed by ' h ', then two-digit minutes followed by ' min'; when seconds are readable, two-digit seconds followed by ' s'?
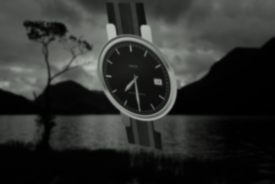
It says 7 h 30 min
